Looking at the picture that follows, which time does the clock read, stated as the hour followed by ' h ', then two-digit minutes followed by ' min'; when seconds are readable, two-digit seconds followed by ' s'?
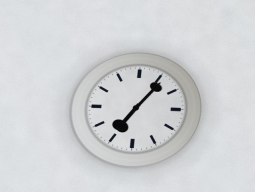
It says 7 h 06 min
